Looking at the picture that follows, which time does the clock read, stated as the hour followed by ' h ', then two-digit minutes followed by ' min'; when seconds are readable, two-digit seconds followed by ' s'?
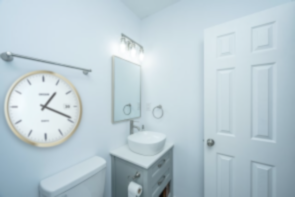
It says 1 h 19 min
